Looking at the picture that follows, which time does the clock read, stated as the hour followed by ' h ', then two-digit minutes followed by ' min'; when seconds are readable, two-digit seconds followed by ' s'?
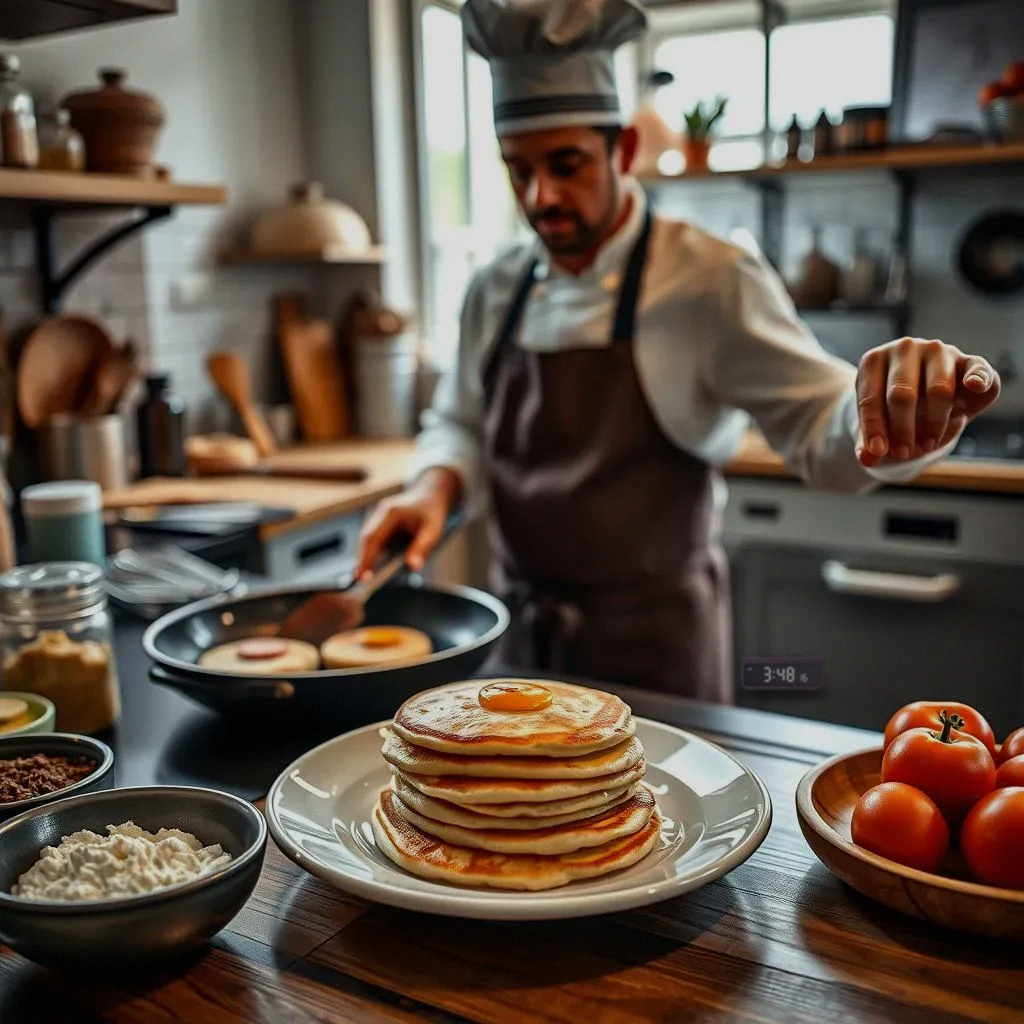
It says 3 h 48 min
